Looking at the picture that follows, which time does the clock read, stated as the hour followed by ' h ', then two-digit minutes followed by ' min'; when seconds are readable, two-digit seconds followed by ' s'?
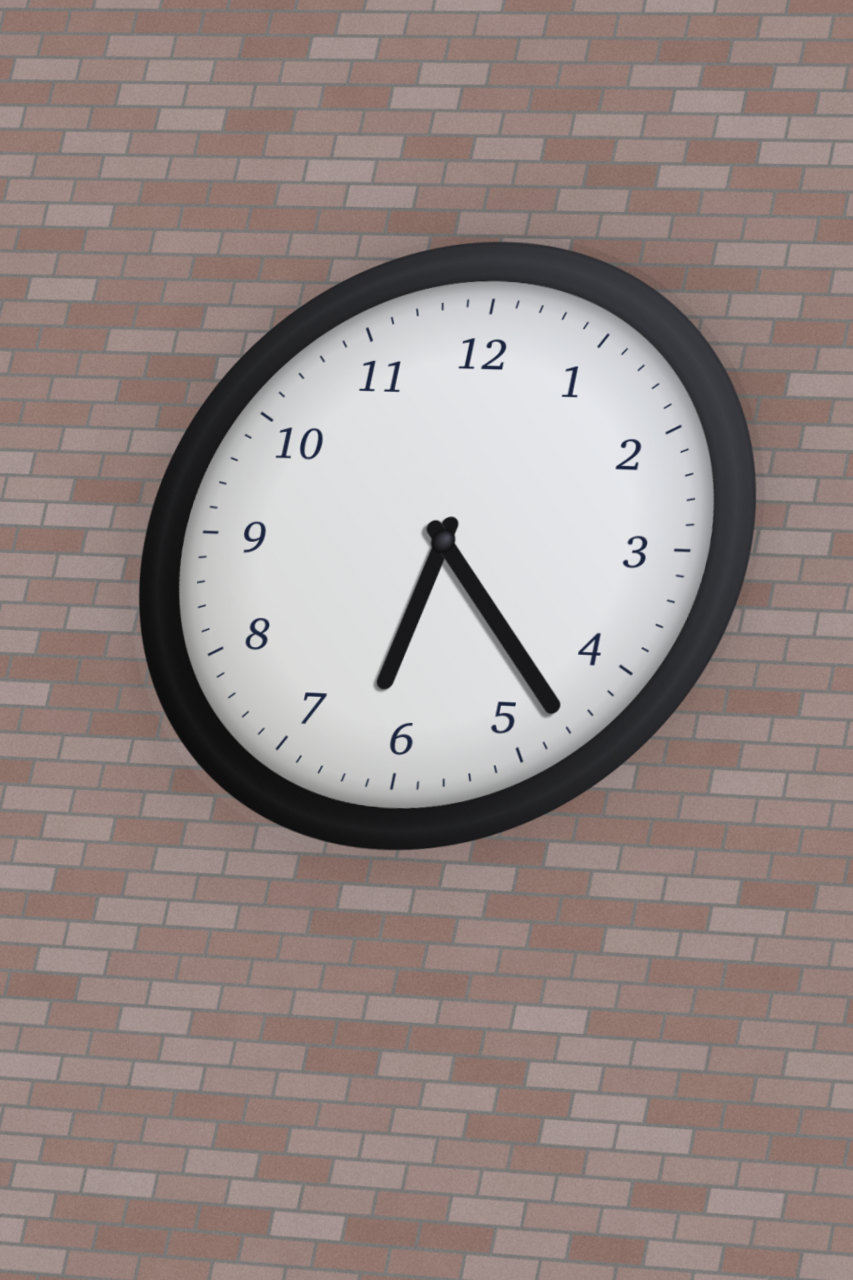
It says 6 h 23 min
